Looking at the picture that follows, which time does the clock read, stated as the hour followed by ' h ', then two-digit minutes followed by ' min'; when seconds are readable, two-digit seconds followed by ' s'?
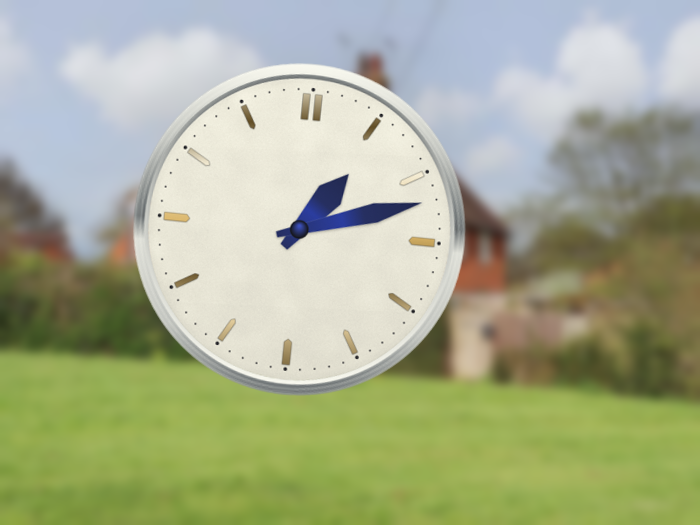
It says 1 h 12 min
